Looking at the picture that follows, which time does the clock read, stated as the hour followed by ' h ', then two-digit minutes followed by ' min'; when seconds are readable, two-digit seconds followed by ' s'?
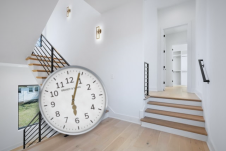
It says 6 h 04 min
